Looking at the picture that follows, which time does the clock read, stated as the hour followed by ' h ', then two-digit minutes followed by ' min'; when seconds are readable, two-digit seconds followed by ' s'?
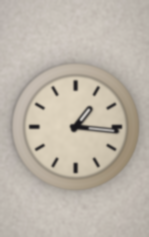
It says 1 h 16 min
